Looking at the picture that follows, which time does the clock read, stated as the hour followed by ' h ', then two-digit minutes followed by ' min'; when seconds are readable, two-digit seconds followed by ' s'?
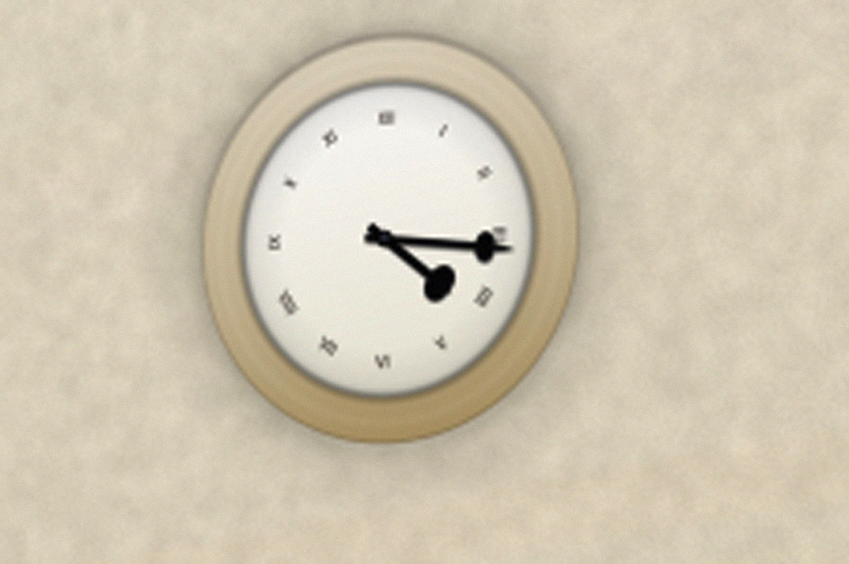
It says 4 h 16 min
